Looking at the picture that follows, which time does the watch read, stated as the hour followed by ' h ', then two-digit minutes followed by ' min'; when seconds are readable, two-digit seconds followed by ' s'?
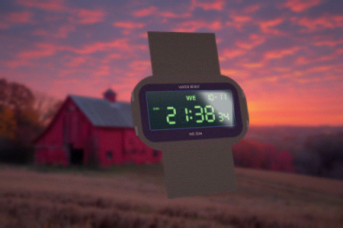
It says 21 h 38 min
